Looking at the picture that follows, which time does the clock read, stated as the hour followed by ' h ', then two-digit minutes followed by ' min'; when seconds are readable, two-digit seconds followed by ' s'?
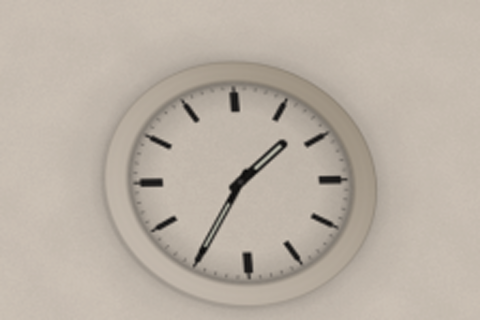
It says 1 h 35 min
